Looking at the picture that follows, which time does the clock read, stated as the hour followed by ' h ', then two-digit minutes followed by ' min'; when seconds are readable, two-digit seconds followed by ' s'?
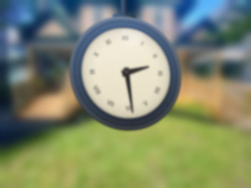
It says 2 h 29 min
